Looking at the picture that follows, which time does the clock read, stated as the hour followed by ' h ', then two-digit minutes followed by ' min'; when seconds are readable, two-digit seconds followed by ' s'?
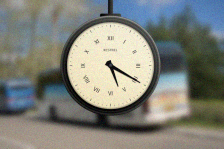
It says 5 h 20 min
